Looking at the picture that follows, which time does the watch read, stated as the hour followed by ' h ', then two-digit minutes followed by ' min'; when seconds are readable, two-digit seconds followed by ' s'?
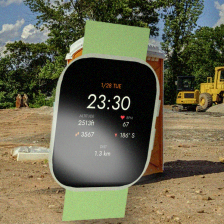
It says 23 h 30 min
